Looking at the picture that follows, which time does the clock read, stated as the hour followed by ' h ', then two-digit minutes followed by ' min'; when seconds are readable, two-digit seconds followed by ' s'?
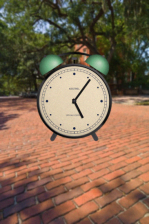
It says 5 h 06 min
